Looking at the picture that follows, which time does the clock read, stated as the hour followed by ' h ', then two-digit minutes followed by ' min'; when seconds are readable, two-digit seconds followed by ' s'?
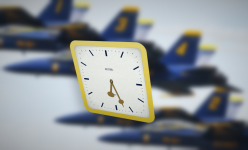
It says 6 h 27 min
